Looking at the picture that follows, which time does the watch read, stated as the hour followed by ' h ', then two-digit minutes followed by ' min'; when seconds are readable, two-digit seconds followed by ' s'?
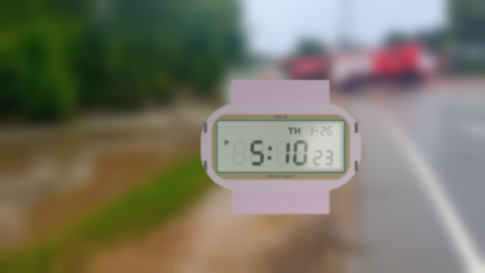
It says 5 h 10 min 23 s
